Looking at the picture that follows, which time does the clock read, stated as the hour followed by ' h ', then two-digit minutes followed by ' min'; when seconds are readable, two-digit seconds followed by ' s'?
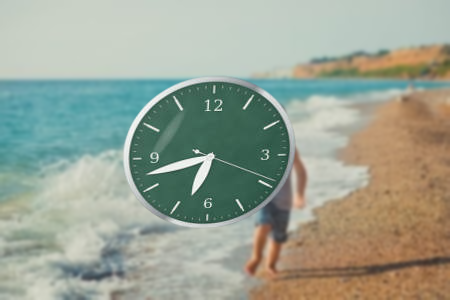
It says 6 h 42 min 19 s
